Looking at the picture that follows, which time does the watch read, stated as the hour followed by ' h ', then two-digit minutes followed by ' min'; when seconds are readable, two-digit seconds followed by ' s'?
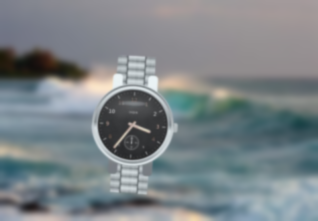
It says 3 h 36 min
